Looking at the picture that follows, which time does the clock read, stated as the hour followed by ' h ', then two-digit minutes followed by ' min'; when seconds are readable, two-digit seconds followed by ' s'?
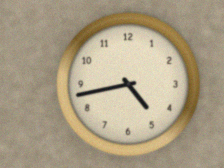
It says 4 h 43 min
